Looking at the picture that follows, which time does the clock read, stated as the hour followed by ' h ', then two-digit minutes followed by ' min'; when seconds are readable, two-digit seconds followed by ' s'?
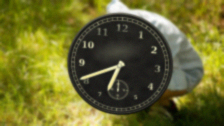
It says 6 h 41 min
